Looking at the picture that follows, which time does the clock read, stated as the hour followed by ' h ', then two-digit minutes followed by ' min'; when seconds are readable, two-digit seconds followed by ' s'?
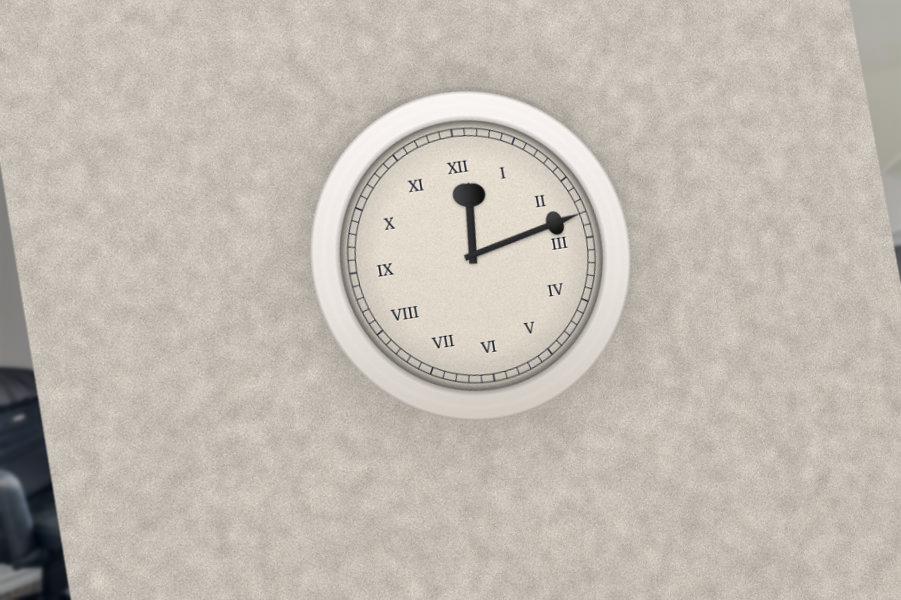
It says 12 h 13 min
